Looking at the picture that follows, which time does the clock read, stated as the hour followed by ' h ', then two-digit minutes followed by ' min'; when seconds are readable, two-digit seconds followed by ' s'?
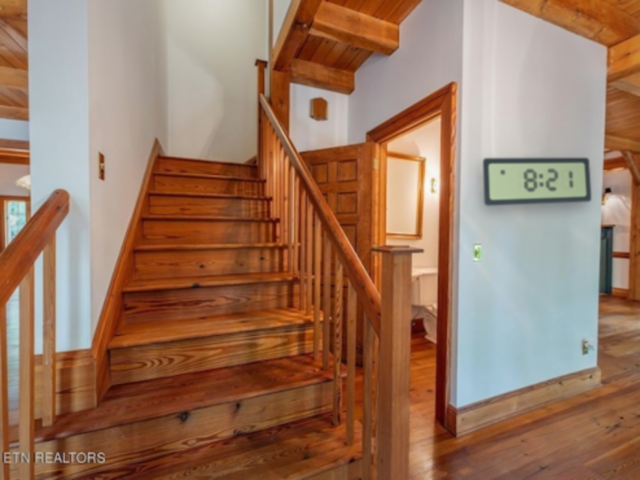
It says 8 h 21 min
